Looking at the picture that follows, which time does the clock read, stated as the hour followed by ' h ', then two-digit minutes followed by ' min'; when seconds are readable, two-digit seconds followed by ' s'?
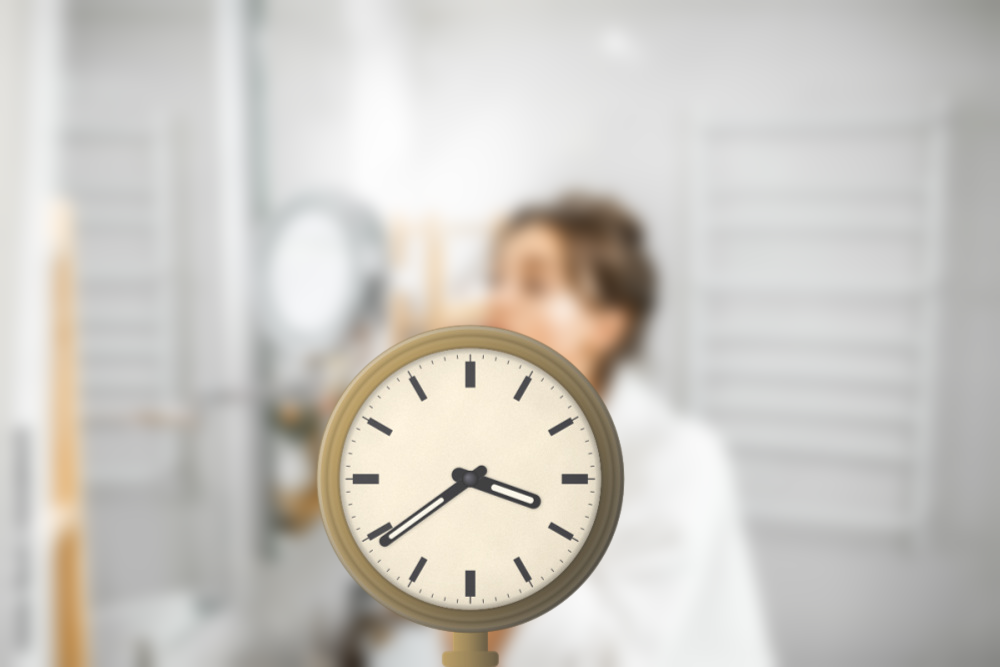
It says 3 h 39 min
